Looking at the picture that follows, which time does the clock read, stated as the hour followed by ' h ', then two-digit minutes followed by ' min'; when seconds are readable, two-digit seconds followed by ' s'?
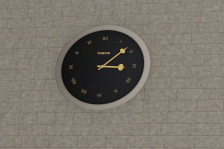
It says 3 h 08 min
